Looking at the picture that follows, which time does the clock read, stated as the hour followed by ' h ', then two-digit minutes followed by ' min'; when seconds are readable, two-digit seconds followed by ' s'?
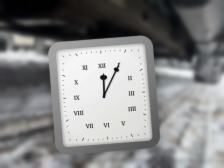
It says 12 h 05 min
